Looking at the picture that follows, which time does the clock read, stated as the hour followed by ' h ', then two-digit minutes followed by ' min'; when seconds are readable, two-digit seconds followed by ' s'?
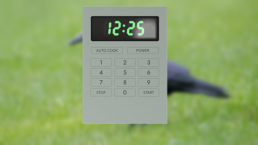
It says 12 h 25 min
